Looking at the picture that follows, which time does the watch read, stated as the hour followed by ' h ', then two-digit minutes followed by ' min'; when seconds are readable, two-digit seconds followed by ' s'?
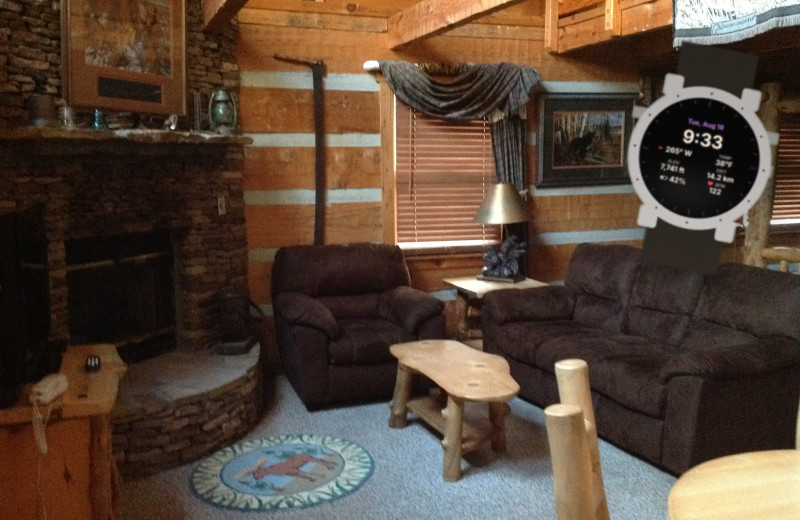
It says 9 h 33 min
